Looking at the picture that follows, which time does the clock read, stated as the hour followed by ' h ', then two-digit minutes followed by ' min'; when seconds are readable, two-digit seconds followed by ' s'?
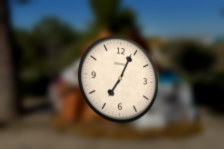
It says 7 h 04 min
